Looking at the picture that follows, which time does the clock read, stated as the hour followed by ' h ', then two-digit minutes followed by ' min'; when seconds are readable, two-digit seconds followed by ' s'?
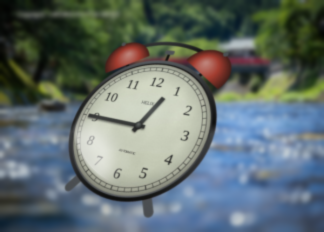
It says 12 h 45 min
